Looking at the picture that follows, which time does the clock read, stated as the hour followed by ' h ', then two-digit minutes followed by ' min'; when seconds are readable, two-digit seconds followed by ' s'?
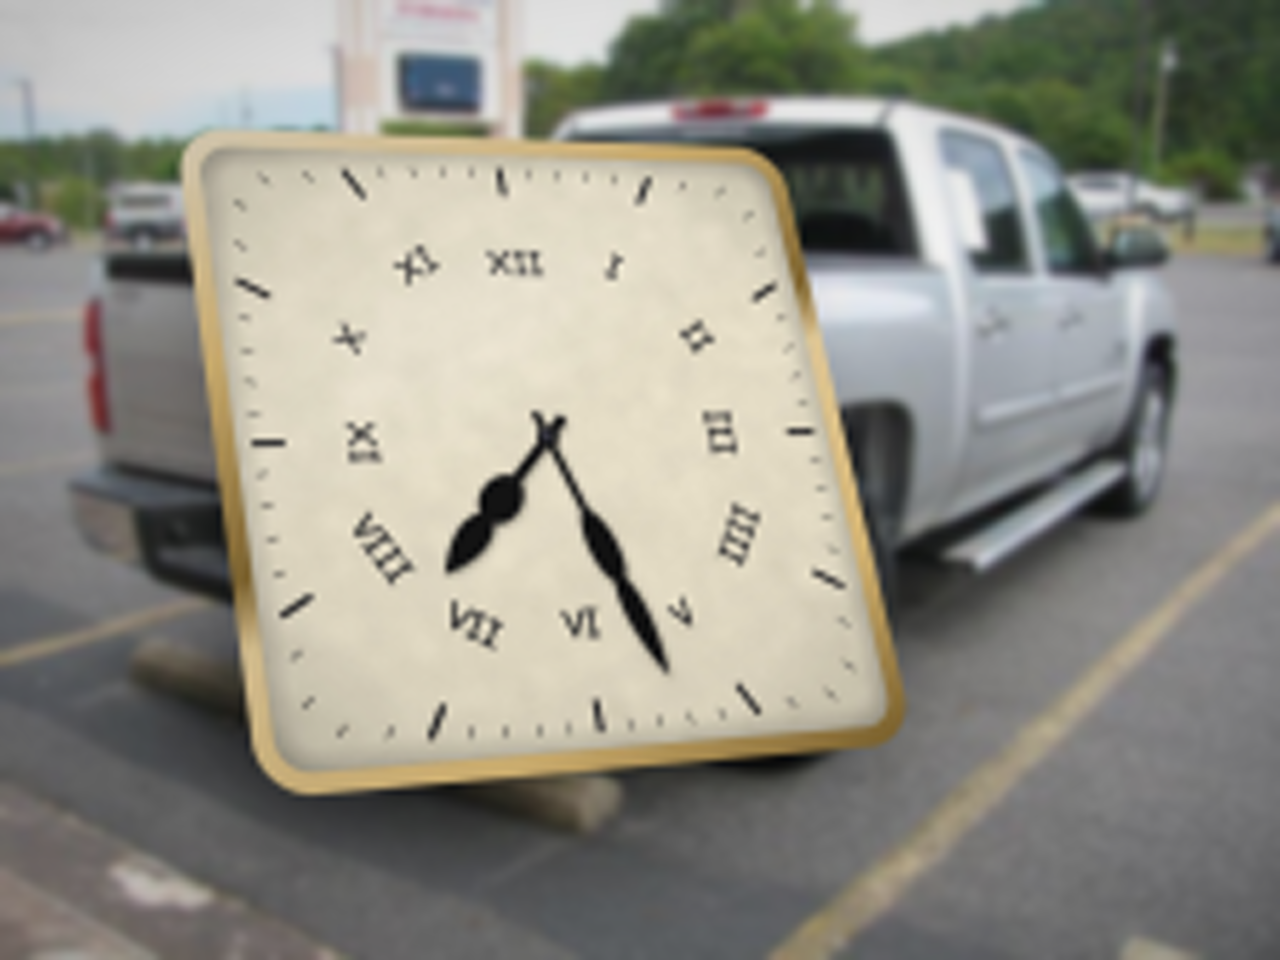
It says 7 h 27 min
